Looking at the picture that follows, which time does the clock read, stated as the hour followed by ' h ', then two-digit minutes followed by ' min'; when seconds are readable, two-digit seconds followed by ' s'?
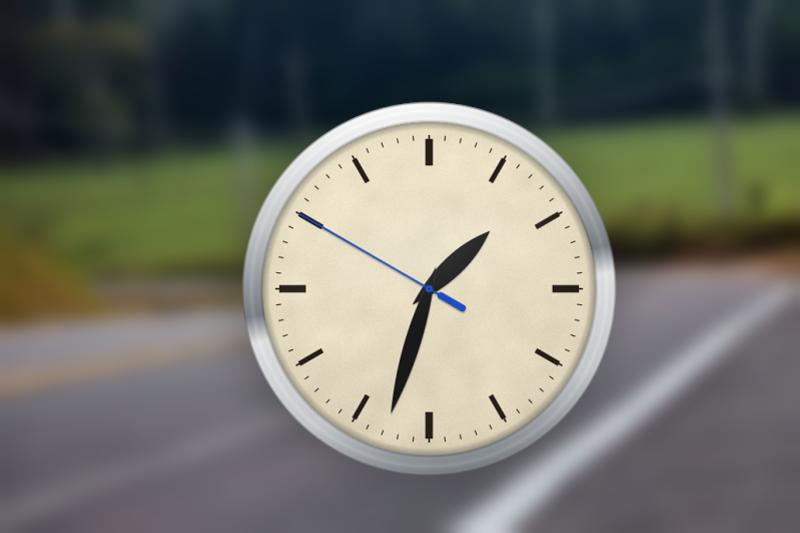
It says 1 h 32 min 50 s
